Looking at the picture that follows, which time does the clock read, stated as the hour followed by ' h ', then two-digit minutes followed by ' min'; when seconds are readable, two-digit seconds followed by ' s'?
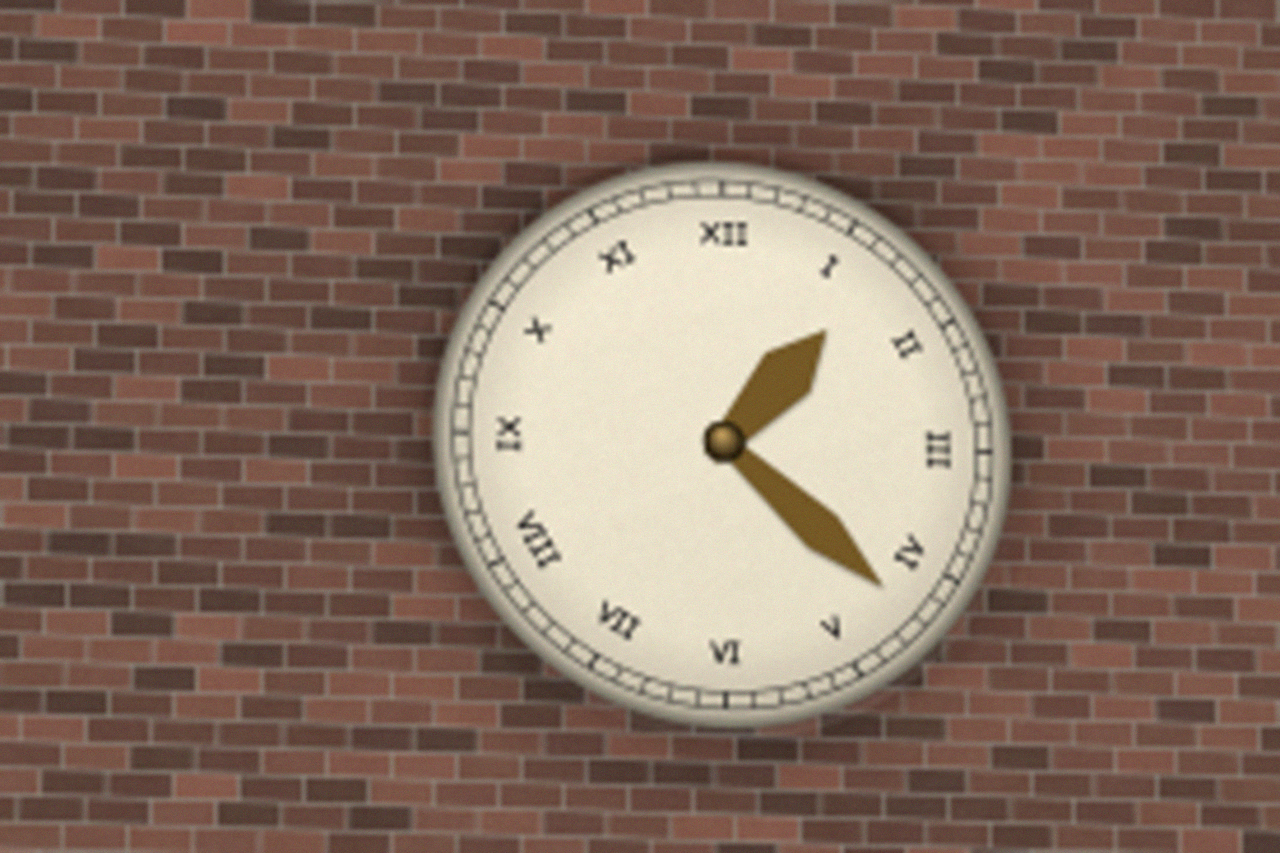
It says 1 h 22 min
